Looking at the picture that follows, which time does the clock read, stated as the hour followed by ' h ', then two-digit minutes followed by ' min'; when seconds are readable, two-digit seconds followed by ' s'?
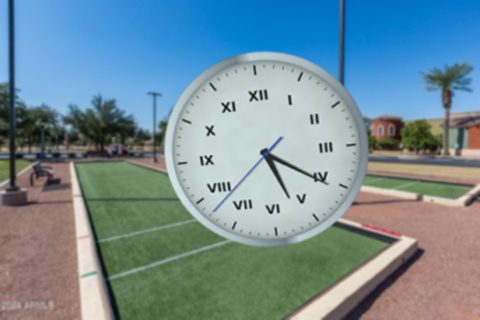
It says 5 h 20 min 38 s
